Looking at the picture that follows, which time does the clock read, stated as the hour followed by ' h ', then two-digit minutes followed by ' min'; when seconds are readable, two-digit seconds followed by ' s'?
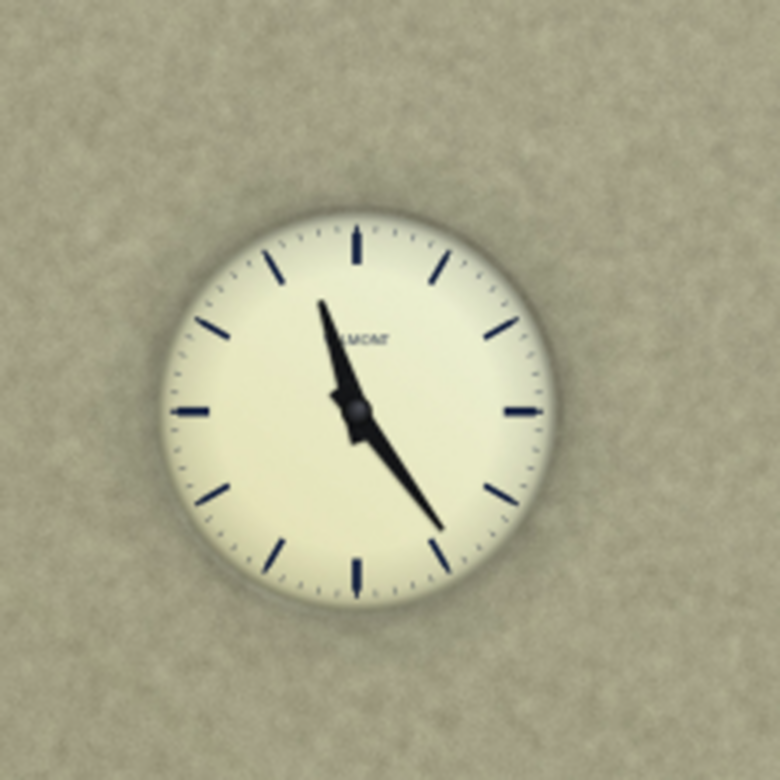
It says 11 h 24 min
